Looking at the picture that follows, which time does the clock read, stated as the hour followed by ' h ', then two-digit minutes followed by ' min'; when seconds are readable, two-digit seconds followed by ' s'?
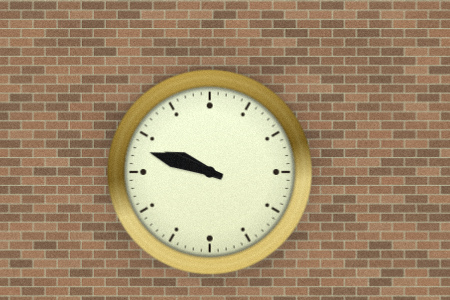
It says 9 h 48 min
